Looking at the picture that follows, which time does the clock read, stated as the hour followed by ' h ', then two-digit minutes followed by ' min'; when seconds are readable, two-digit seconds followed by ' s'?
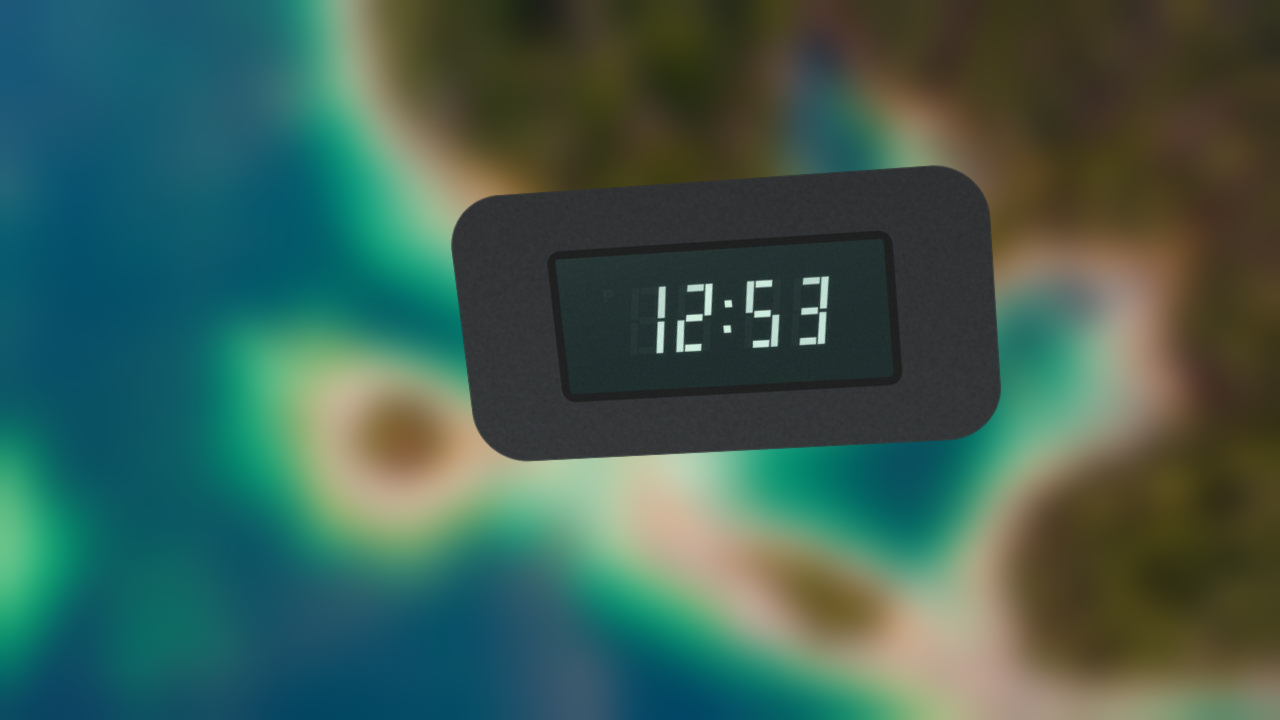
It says 12 h 53 min
